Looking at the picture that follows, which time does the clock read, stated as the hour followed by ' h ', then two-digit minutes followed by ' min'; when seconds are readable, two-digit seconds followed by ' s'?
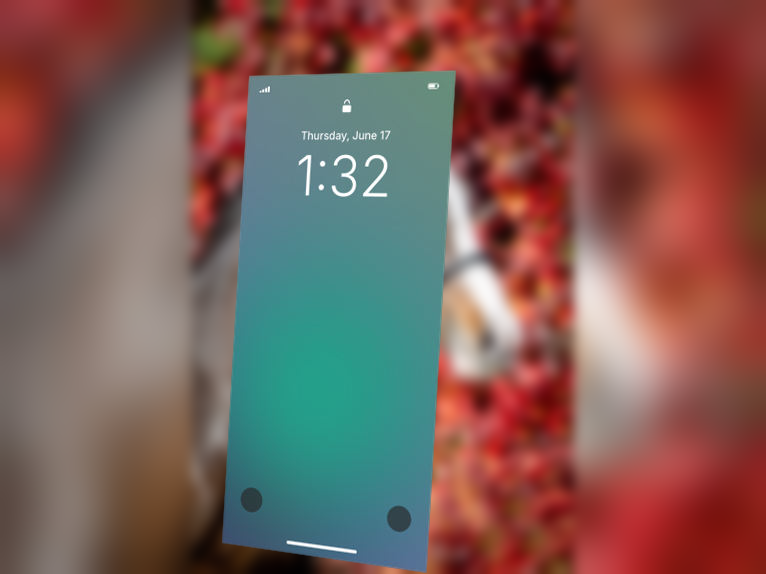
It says 1 h 32 min
